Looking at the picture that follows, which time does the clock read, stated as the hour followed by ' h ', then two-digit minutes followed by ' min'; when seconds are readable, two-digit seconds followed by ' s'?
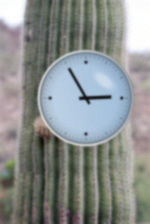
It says 2 h 55 min
